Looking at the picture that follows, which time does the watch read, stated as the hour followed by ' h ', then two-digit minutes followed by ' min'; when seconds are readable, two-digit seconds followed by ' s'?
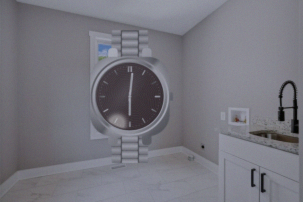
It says 6 h 01 min
